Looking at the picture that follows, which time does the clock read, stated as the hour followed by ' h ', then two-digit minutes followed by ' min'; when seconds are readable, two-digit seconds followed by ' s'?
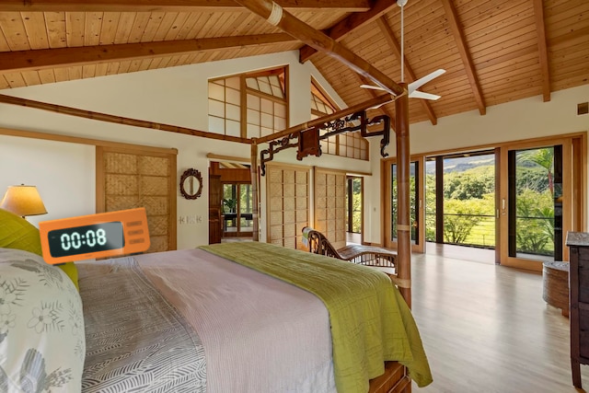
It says 0 h 08 min
